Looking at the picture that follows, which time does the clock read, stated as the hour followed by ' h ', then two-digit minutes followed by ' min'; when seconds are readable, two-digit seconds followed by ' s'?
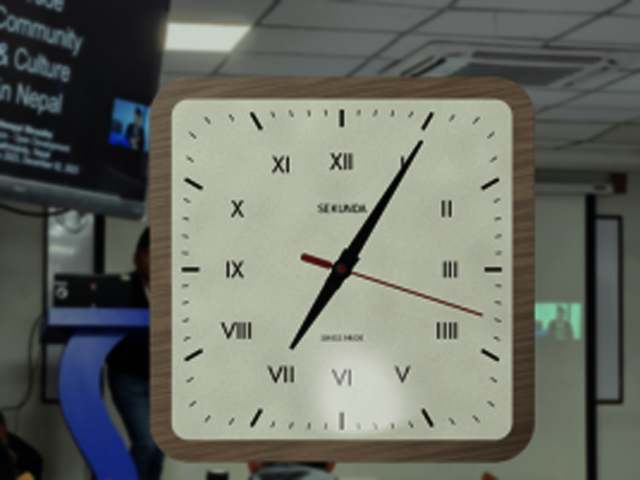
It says 7 h 05 min 18 s
